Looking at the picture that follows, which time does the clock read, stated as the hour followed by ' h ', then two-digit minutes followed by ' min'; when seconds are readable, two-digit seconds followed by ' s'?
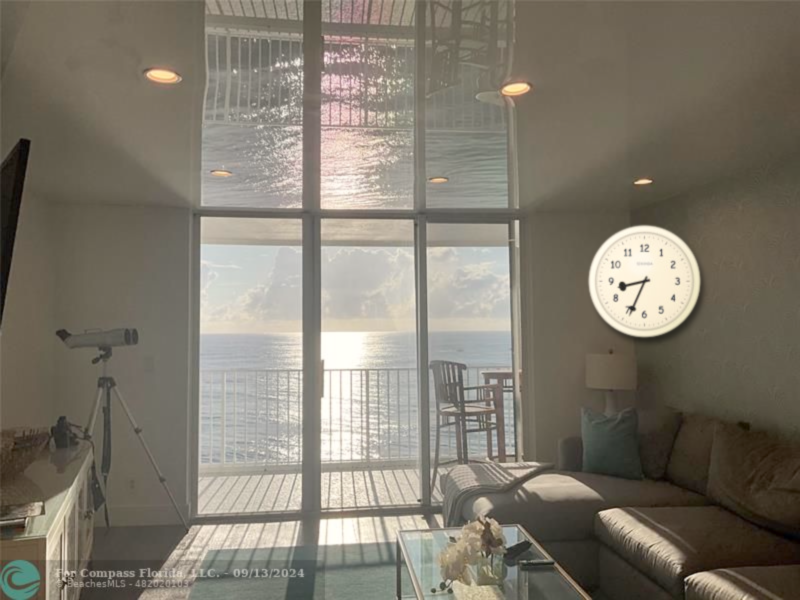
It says 8 h 34 min
